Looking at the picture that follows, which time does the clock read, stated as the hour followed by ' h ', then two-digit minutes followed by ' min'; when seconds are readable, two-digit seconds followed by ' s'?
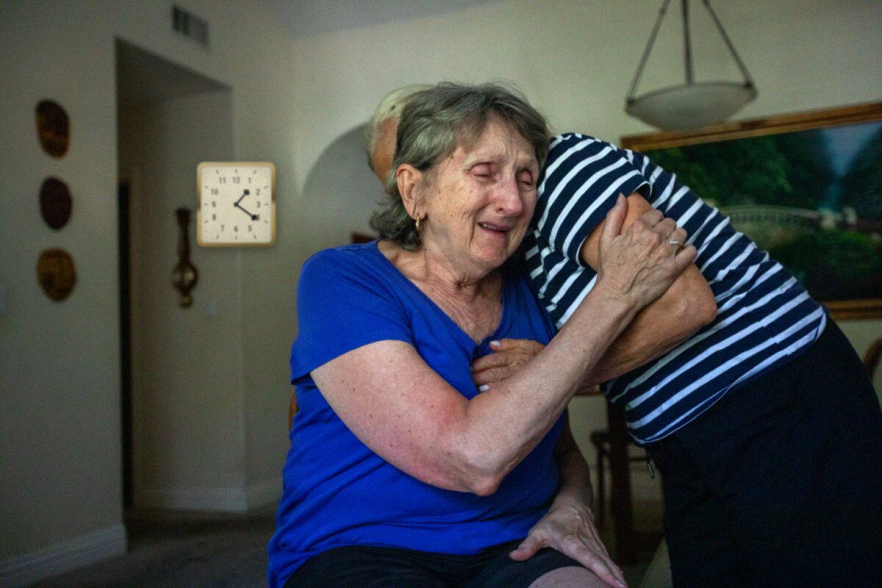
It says 1 h 21 min
